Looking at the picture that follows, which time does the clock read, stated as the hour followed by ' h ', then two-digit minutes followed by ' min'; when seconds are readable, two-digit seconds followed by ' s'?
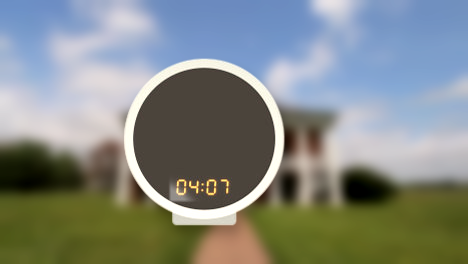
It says 4 h 07 min
